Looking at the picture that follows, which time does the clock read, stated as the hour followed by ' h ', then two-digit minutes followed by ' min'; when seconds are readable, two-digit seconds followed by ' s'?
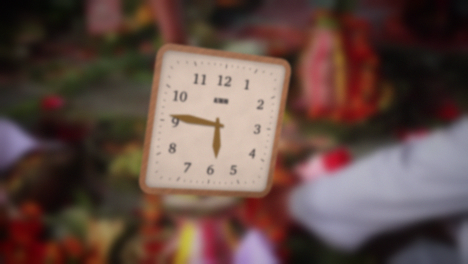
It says 5 h 46 min
